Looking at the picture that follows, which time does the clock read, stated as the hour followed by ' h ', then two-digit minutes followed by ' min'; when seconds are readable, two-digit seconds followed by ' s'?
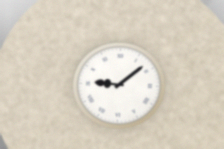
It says 9 h 08 min
